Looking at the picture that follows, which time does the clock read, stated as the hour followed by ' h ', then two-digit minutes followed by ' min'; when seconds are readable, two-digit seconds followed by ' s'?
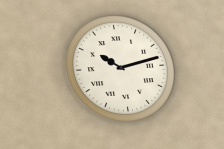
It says 10 h 13 min
